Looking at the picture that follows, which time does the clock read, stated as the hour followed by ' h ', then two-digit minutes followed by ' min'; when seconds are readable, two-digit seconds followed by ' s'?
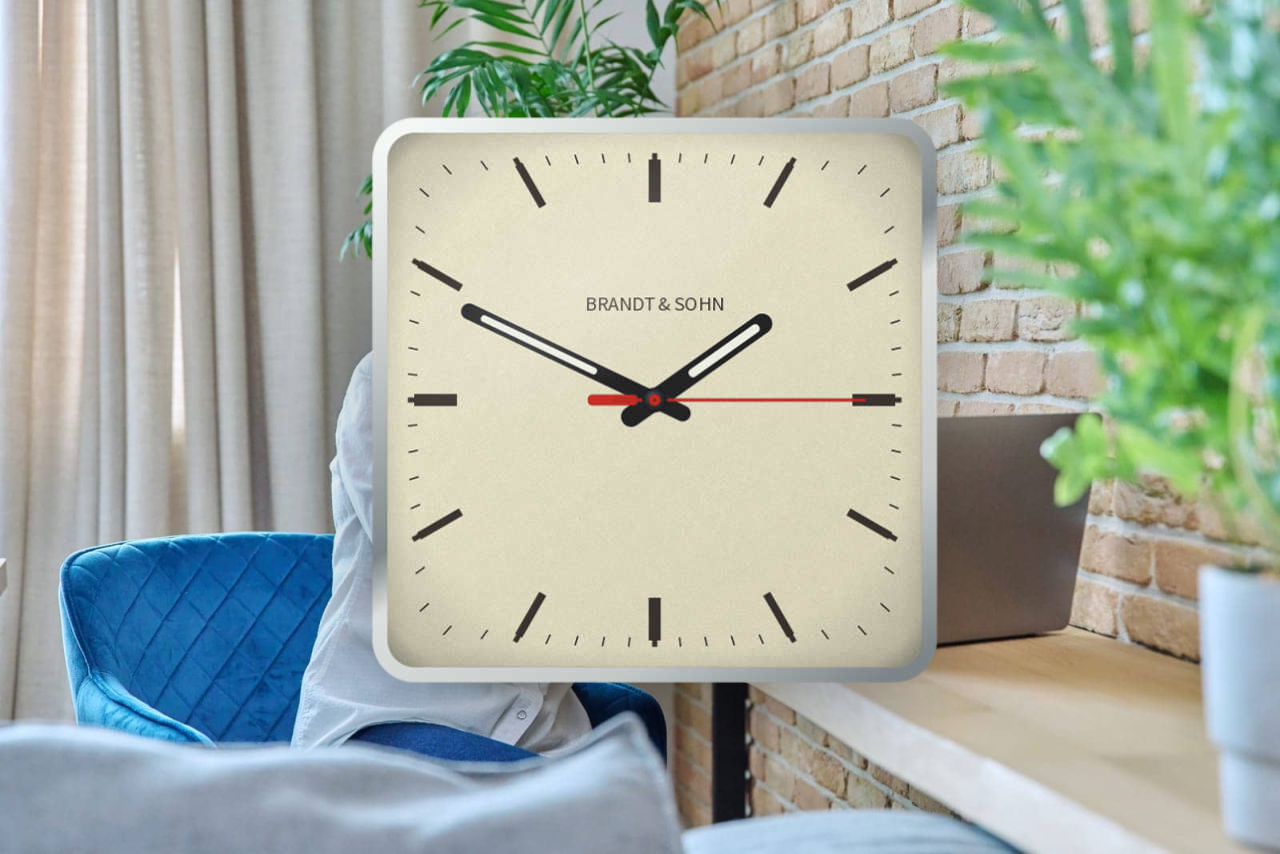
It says 1 h 49 min 15 s
